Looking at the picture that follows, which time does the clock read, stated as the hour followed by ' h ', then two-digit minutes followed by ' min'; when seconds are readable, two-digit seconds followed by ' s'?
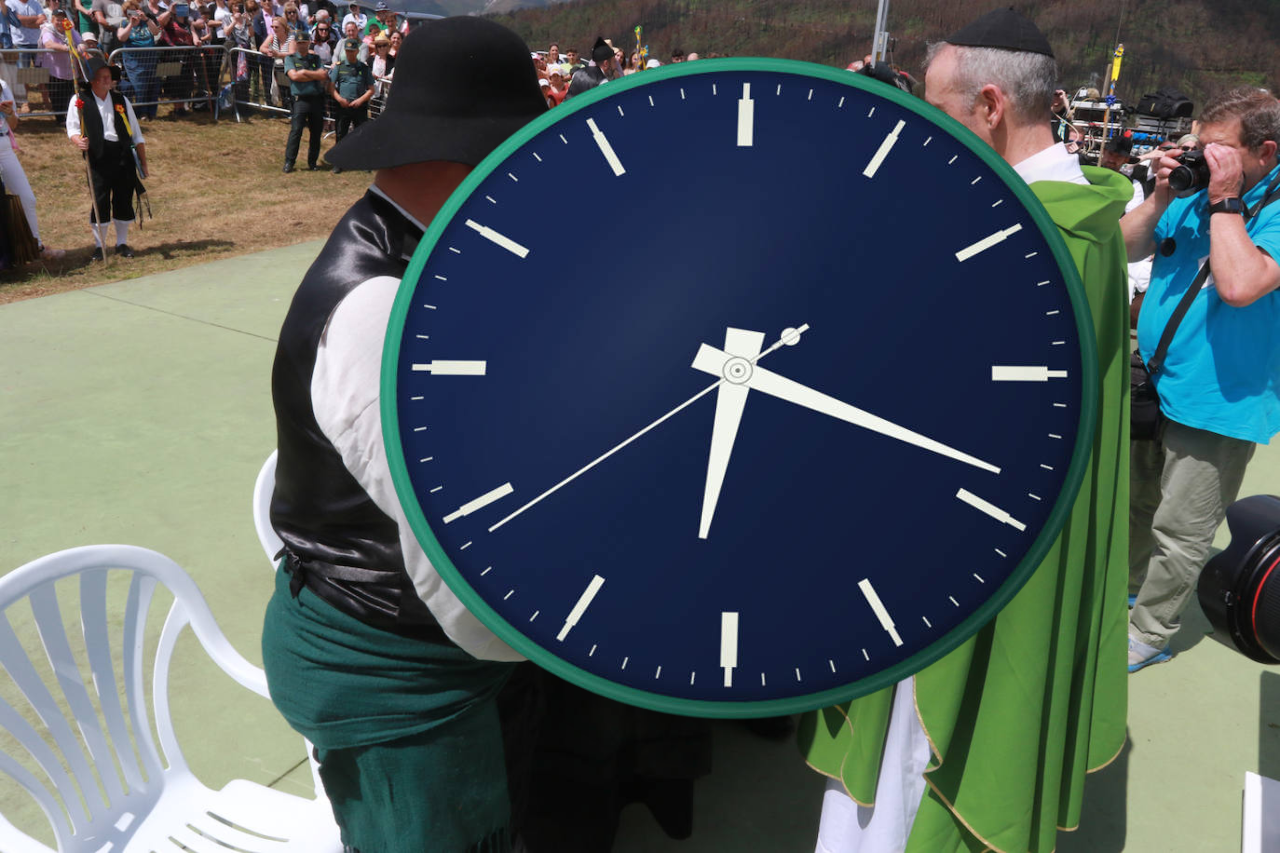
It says 6 h 18 min 39 s
